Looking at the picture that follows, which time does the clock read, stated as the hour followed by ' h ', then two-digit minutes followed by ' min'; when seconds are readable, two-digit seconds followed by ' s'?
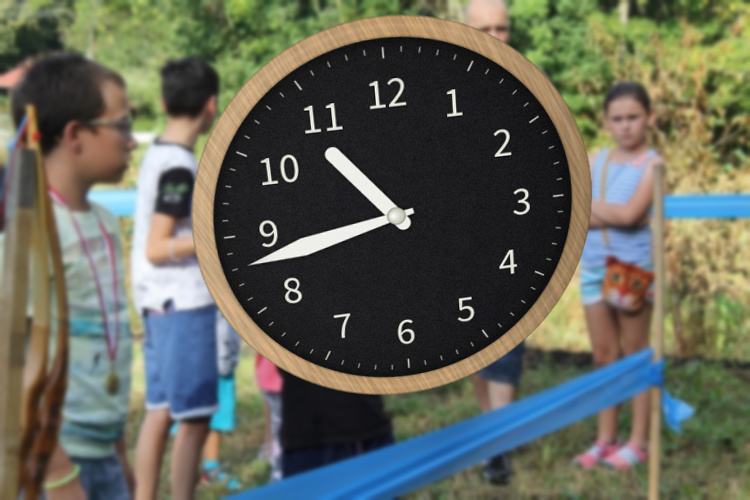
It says 10 h 43 min
